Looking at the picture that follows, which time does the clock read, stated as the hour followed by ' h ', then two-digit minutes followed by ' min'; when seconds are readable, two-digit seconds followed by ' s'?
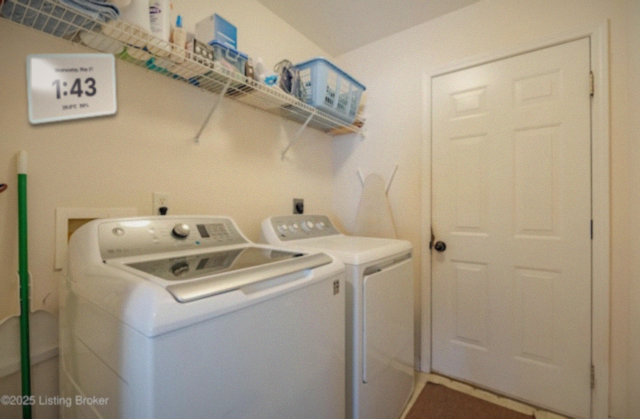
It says 1 h 43 min
